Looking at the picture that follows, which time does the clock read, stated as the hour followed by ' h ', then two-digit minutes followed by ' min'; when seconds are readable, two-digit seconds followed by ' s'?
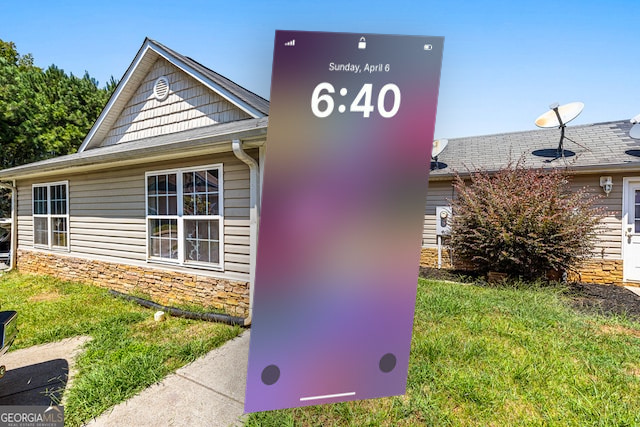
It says 6 h 40 min
